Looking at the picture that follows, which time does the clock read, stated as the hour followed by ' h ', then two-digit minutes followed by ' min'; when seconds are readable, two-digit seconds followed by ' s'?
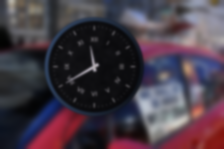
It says 11 h 40 min
